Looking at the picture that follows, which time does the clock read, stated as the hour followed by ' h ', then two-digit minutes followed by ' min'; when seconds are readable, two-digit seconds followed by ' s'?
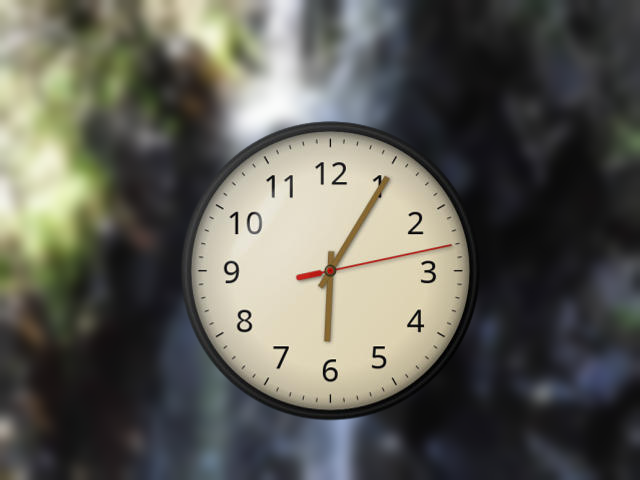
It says 6 h 05 min 13 s
